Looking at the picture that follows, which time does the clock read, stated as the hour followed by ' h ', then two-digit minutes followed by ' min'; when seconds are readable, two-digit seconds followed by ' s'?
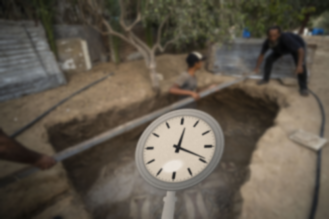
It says 12 h 19 min
